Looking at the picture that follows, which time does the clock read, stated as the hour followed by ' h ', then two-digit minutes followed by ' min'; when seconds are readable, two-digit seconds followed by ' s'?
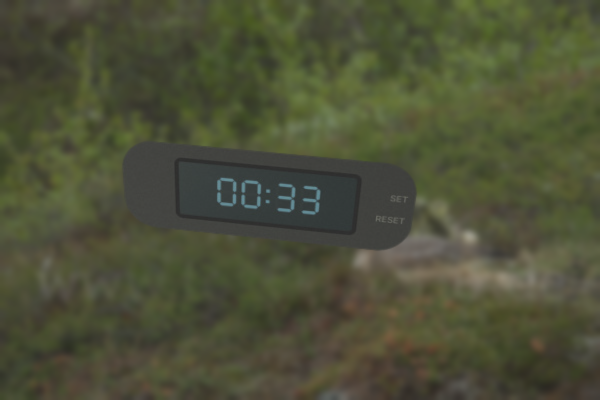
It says 0 h 33 min
